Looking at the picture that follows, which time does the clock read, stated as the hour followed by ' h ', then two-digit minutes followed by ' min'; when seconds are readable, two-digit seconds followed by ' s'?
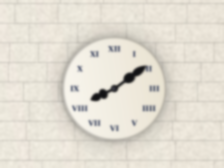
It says 8 h 09 min
